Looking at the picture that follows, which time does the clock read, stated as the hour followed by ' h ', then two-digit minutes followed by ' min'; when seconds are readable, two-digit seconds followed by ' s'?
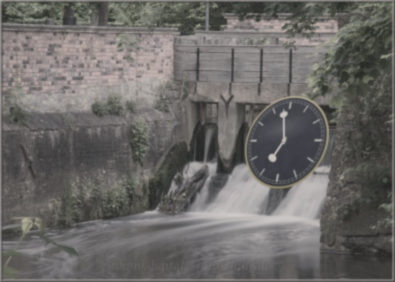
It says 6 h 58 min
